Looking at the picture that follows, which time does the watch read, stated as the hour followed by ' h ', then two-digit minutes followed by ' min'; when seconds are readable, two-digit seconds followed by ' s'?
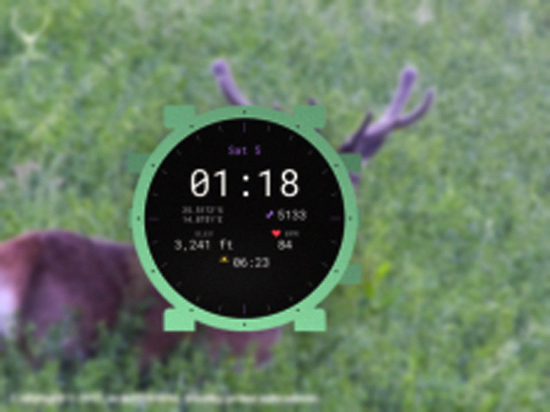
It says 1 h 18 min
